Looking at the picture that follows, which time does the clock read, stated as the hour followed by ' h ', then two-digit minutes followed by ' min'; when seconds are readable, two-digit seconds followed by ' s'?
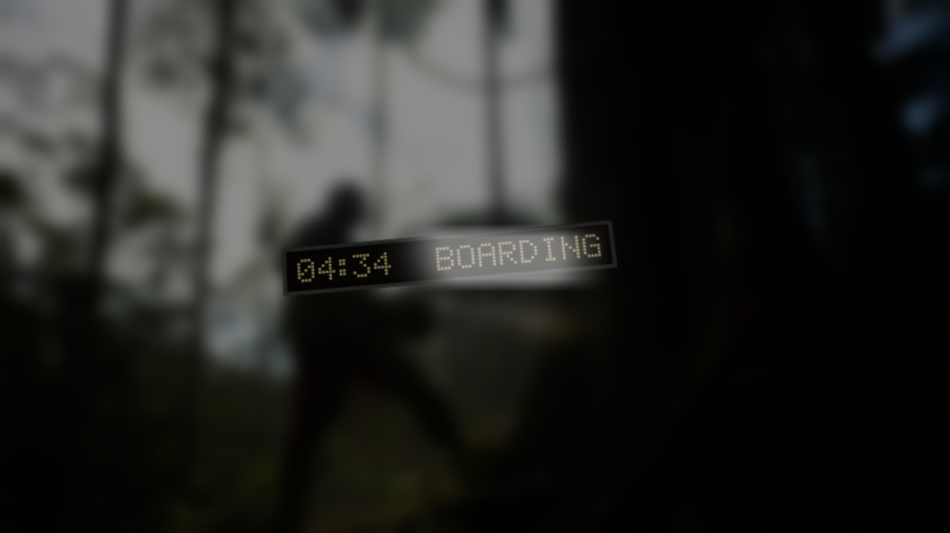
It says 4 h 34 min
